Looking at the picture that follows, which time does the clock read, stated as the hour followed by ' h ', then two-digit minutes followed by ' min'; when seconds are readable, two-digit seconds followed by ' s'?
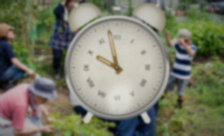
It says 9 h 58 min
